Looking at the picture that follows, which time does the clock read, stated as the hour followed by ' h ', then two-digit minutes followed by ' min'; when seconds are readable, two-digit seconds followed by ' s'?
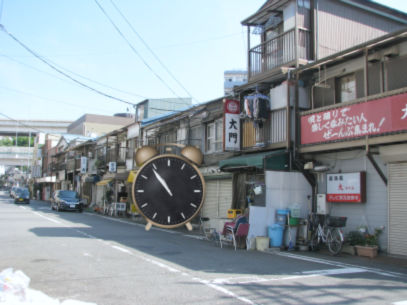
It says 10 h 54 min
